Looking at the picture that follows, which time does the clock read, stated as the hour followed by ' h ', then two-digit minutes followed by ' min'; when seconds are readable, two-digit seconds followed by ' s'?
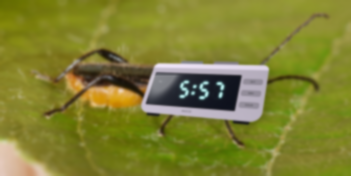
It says 5 h 57 min
